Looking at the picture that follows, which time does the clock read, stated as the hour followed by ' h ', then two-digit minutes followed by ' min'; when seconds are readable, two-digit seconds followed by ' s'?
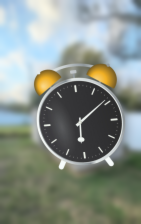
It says 6 h 09 min
